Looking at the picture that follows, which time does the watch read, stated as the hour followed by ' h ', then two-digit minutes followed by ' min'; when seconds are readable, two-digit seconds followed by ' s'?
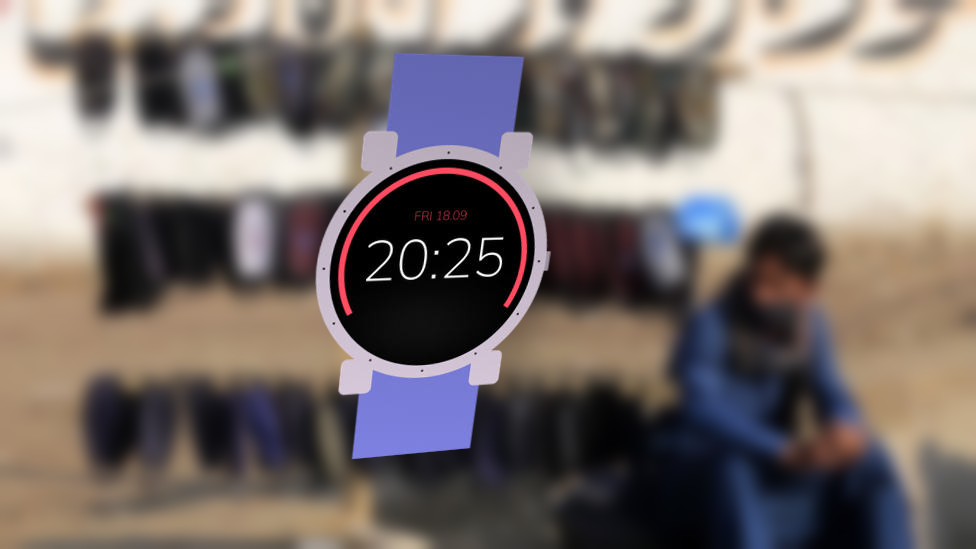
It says 20 h 25 min
